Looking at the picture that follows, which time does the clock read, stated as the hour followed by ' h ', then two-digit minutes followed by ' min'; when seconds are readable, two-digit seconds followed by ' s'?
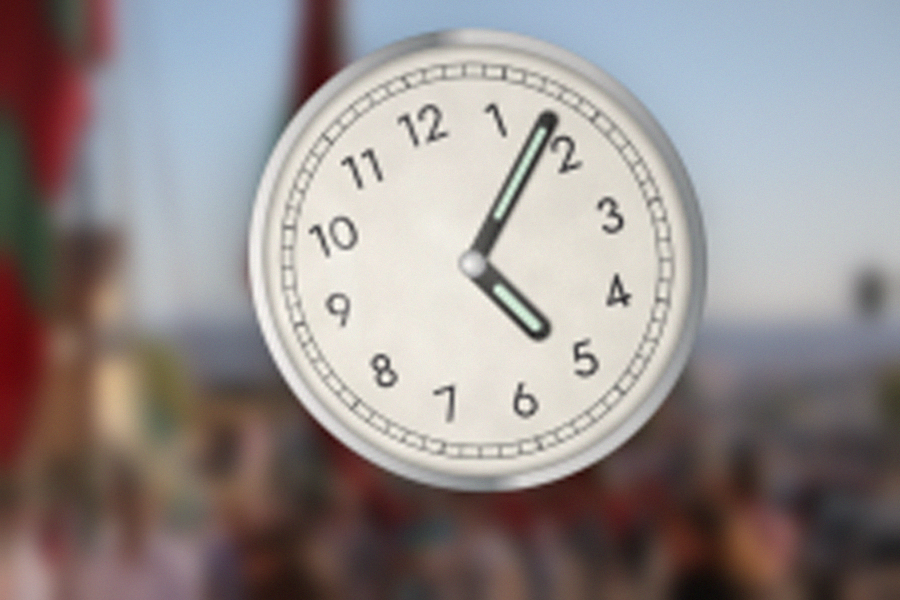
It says 5 h 08 min
